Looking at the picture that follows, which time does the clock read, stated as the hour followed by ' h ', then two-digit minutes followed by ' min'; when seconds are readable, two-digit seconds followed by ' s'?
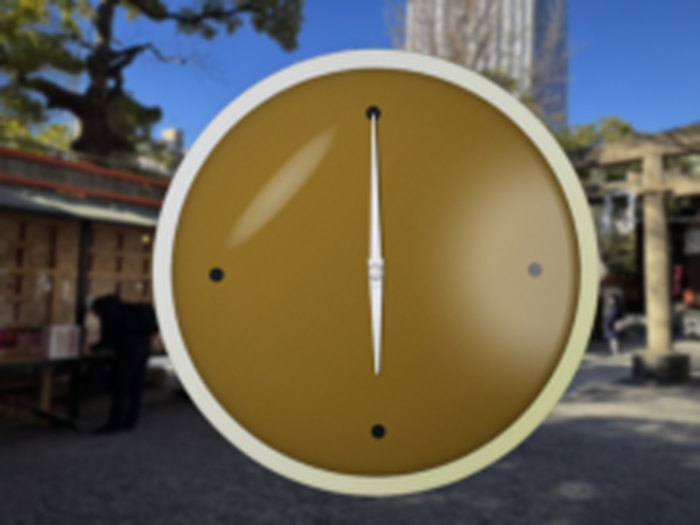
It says 6 h 00 min
